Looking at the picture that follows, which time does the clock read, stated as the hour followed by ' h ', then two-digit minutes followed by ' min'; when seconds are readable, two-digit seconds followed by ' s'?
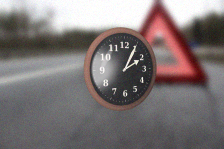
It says 2 h 05 min
